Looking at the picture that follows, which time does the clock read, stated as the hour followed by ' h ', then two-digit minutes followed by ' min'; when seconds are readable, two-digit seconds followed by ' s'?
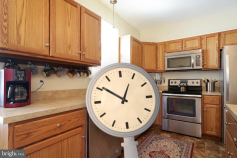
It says 12 h 51 min
